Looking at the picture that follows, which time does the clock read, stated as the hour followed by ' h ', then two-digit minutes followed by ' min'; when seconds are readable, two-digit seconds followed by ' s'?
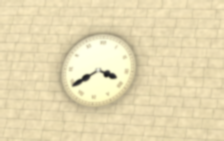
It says 3 h 39 min
